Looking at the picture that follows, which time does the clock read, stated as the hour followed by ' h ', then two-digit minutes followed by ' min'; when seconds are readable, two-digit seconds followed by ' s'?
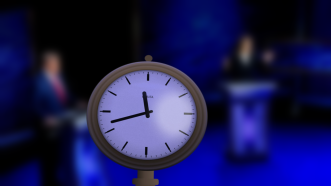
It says 11 h 42 min
